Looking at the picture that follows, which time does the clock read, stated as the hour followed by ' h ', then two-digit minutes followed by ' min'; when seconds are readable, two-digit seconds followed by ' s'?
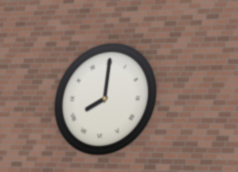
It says 8 h 00 min
